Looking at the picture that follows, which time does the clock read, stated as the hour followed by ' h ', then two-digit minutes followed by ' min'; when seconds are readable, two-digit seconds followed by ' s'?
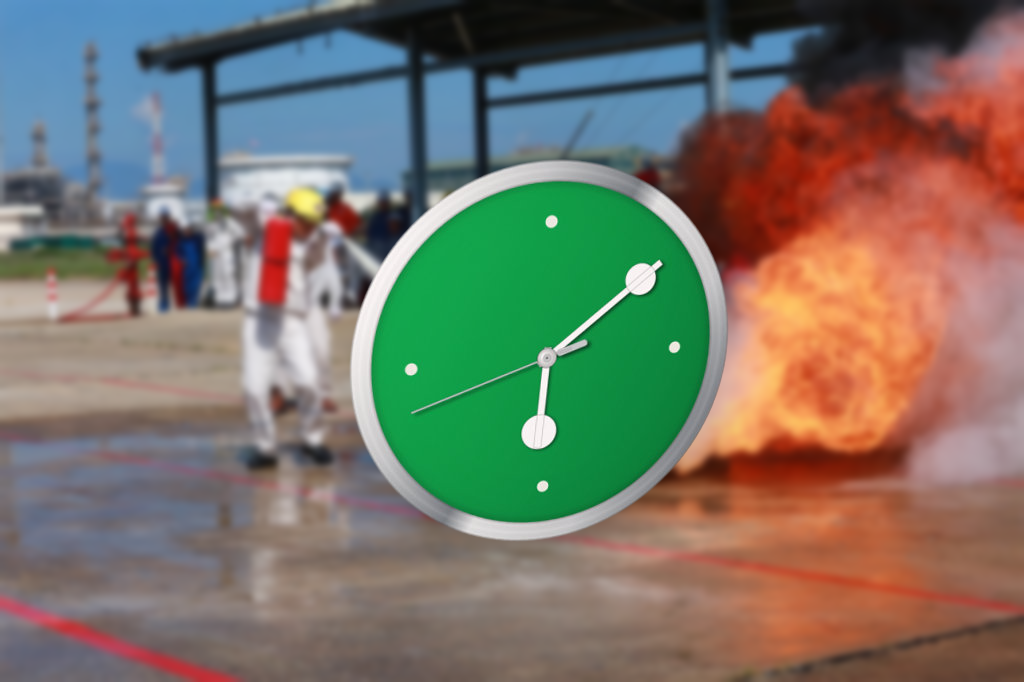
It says 6 h 08 min 42 s
